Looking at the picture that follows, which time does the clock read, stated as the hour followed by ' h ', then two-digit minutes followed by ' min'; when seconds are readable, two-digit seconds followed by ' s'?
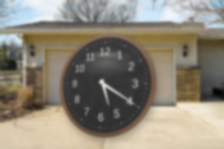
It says 5 h 20 min
